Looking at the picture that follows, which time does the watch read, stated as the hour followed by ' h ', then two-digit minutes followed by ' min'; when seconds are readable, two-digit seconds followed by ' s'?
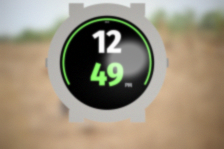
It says 12 h 49 min
